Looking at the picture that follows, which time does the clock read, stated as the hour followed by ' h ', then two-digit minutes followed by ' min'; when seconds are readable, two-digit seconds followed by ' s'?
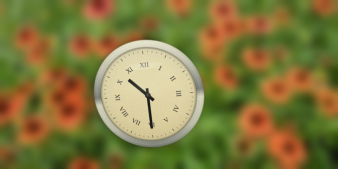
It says 10 h 30 min
